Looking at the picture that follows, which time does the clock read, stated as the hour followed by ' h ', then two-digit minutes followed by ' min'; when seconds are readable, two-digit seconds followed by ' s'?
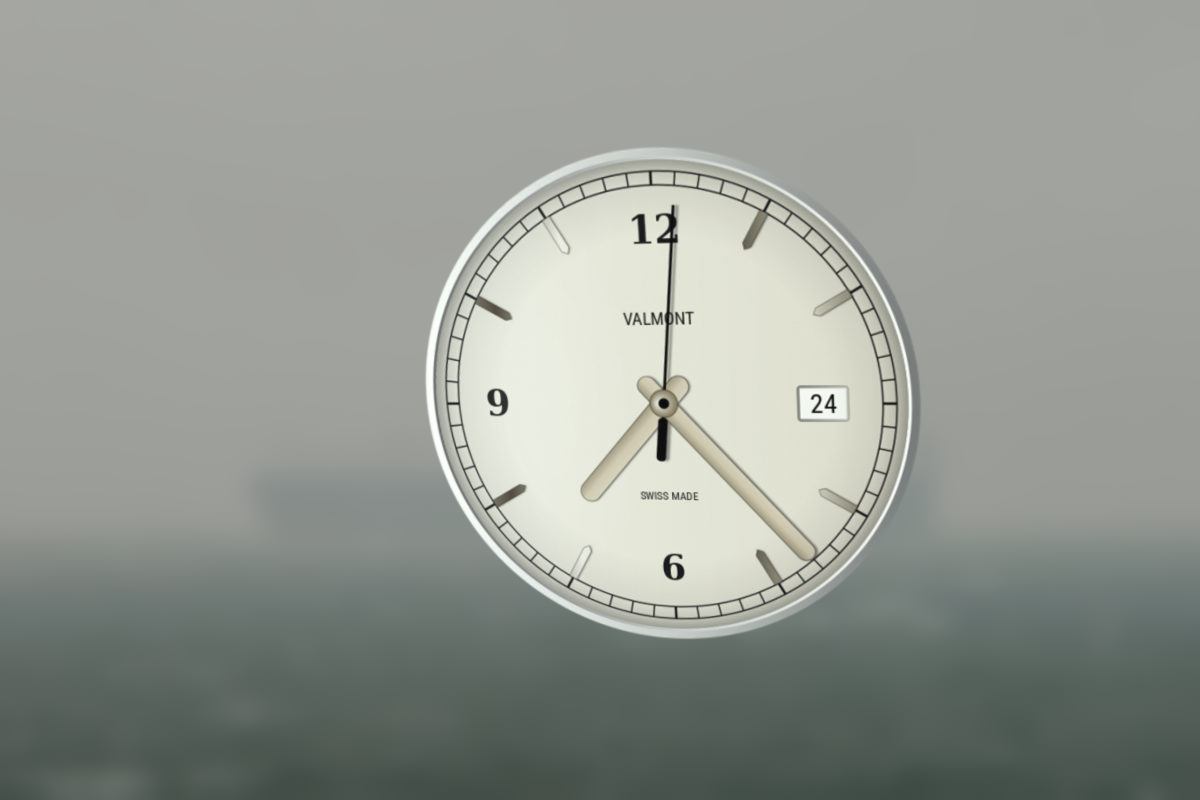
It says 7 h 23 min 01 s
